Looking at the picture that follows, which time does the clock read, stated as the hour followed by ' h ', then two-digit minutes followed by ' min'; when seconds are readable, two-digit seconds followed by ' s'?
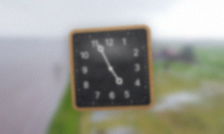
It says 4 h 56 min
